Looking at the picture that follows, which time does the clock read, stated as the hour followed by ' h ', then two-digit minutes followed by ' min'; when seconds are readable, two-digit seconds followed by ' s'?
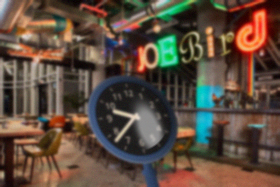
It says 9 h 38 min
